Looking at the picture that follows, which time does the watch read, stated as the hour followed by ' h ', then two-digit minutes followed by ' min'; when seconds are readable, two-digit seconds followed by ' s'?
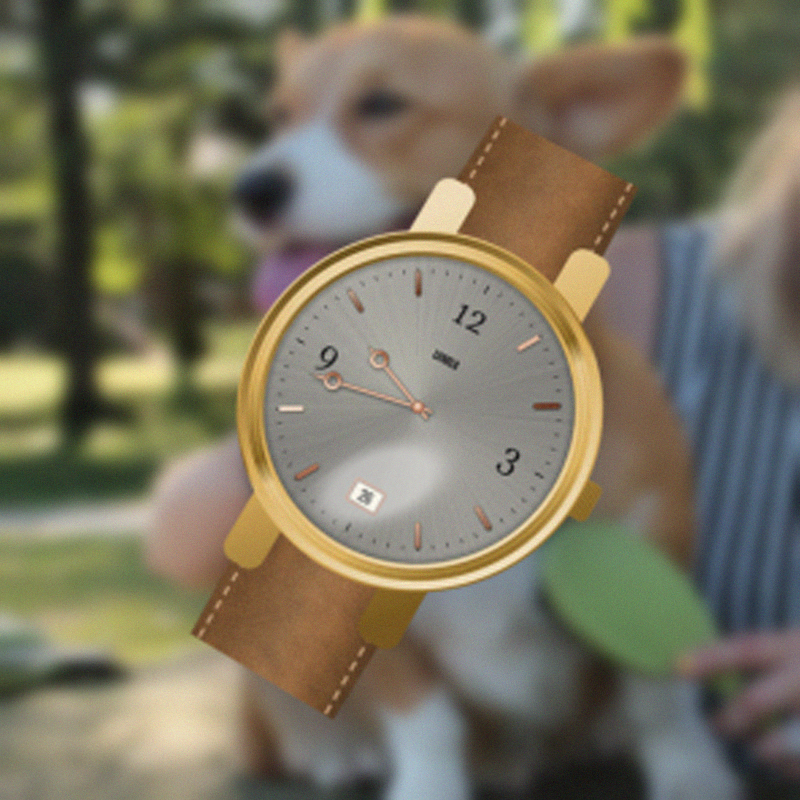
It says 9 h 43 min
